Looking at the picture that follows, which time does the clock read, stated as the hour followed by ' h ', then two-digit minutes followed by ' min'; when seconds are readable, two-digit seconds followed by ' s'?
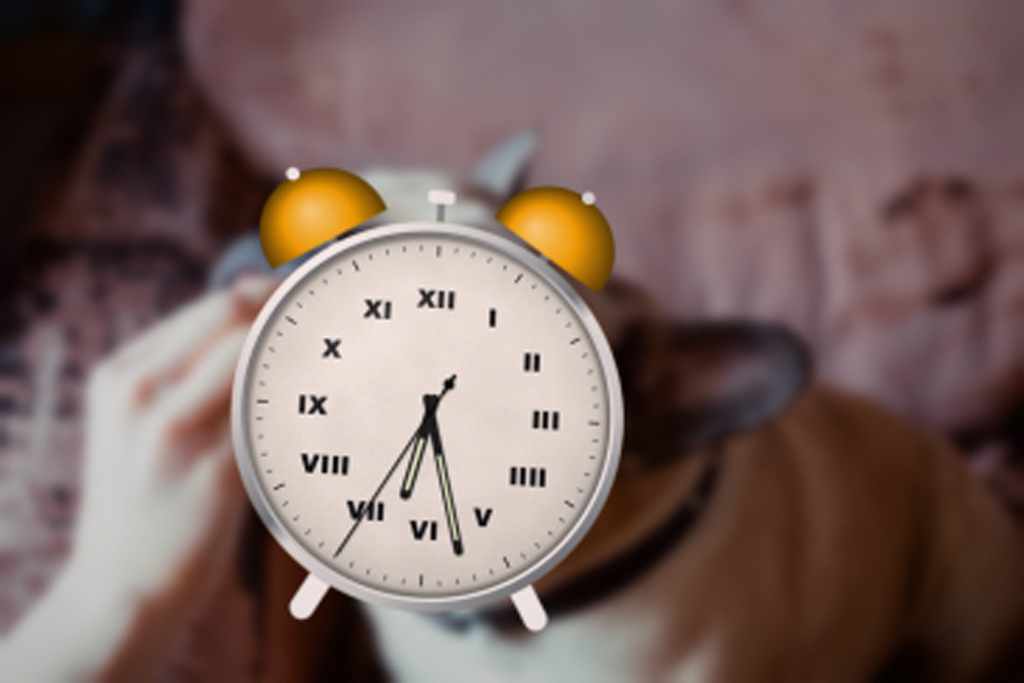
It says 6 h 27 min 35 s
